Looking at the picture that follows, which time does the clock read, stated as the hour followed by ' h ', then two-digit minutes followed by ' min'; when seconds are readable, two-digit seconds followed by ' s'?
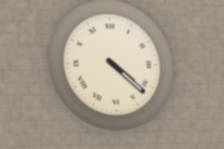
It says 4 h 22 min
